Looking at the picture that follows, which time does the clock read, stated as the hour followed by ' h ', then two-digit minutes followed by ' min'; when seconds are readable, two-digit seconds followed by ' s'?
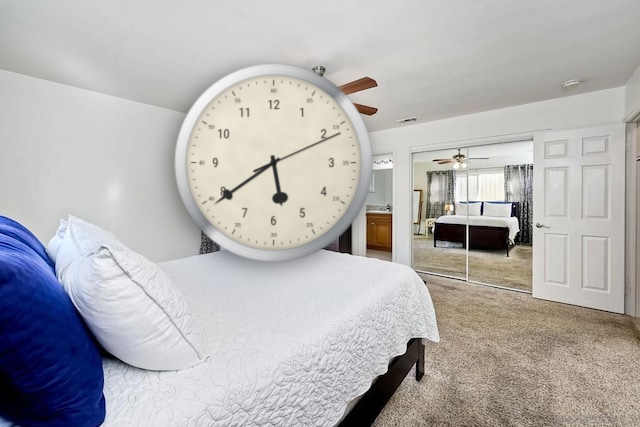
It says 5 h 39 min 11 s
